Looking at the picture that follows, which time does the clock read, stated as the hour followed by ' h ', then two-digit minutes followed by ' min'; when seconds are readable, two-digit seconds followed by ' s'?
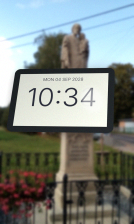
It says 10 h 34 min
